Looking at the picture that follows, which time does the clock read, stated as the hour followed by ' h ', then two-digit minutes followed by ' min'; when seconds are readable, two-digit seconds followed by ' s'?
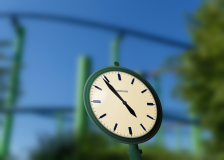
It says 4 h 54 min
